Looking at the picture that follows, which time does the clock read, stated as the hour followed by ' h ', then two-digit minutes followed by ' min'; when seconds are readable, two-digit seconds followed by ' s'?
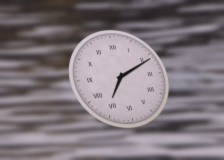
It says 7 h 11 min
